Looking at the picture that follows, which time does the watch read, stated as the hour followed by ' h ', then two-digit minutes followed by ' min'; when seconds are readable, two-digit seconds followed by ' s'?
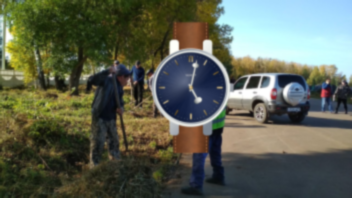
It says 5 h 02 min
